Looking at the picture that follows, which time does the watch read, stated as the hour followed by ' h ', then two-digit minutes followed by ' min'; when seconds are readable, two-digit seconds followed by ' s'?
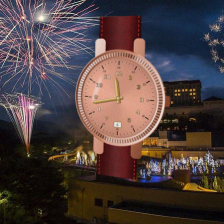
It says 11 h 43 min
